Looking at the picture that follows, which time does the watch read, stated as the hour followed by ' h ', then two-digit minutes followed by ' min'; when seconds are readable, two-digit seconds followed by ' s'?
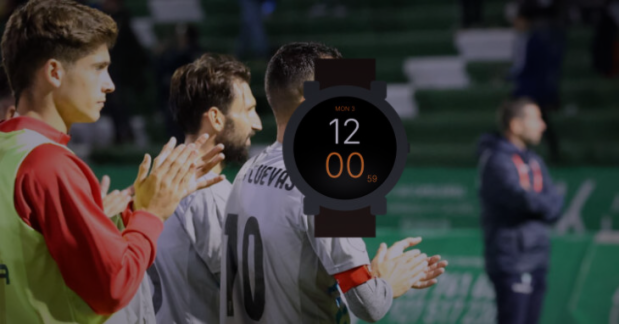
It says 12 h 00 min 59 s
